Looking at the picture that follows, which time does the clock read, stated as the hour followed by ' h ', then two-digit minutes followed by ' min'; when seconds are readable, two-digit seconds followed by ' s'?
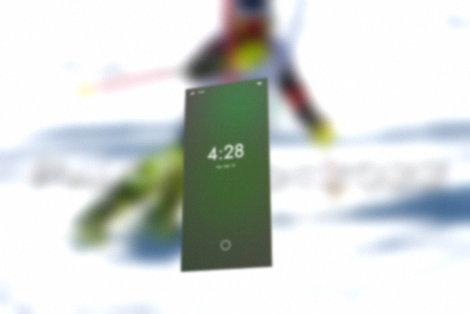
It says 4 h 28 min
